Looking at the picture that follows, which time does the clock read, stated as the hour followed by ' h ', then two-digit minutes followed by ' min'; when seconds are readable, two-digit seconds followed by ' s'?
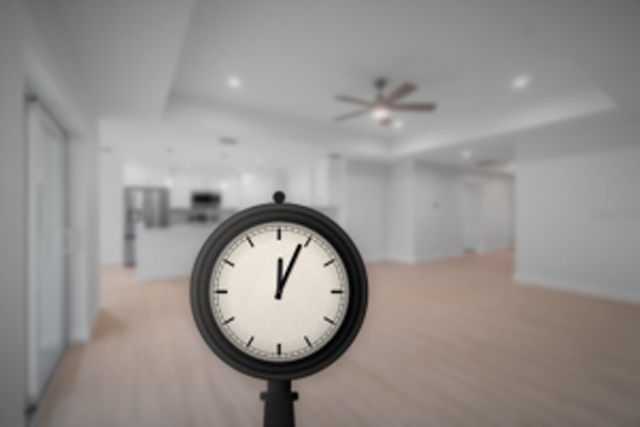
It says 12 h 04 min
